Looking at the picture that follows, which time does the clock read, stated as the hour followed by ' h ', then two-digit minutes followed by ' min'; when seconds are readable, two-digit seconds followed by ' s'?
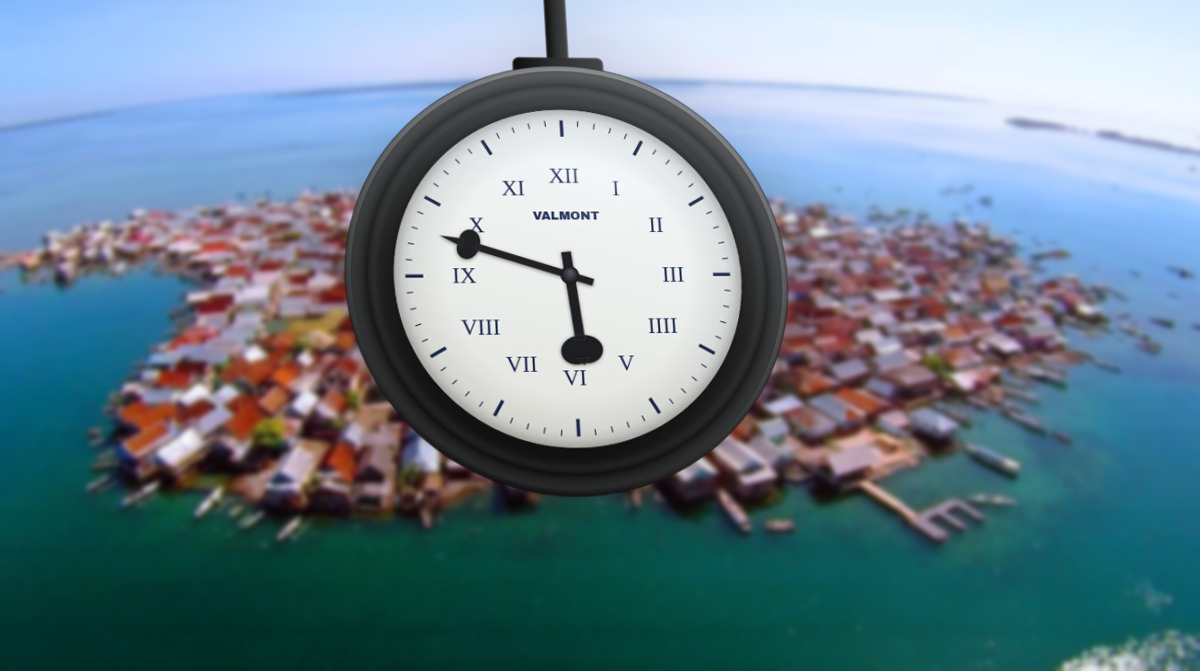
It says 5 h 48 min
